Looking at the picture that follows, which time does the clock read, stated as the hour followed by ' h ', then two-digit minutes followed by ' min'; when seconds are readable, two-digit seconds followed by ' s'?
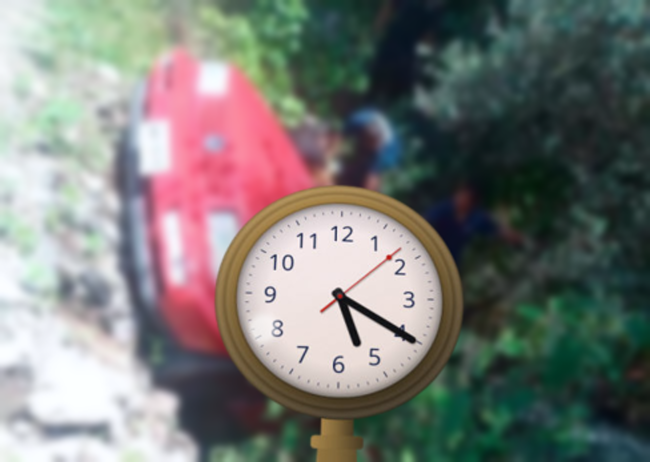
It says 5 h 20 min 08 s
